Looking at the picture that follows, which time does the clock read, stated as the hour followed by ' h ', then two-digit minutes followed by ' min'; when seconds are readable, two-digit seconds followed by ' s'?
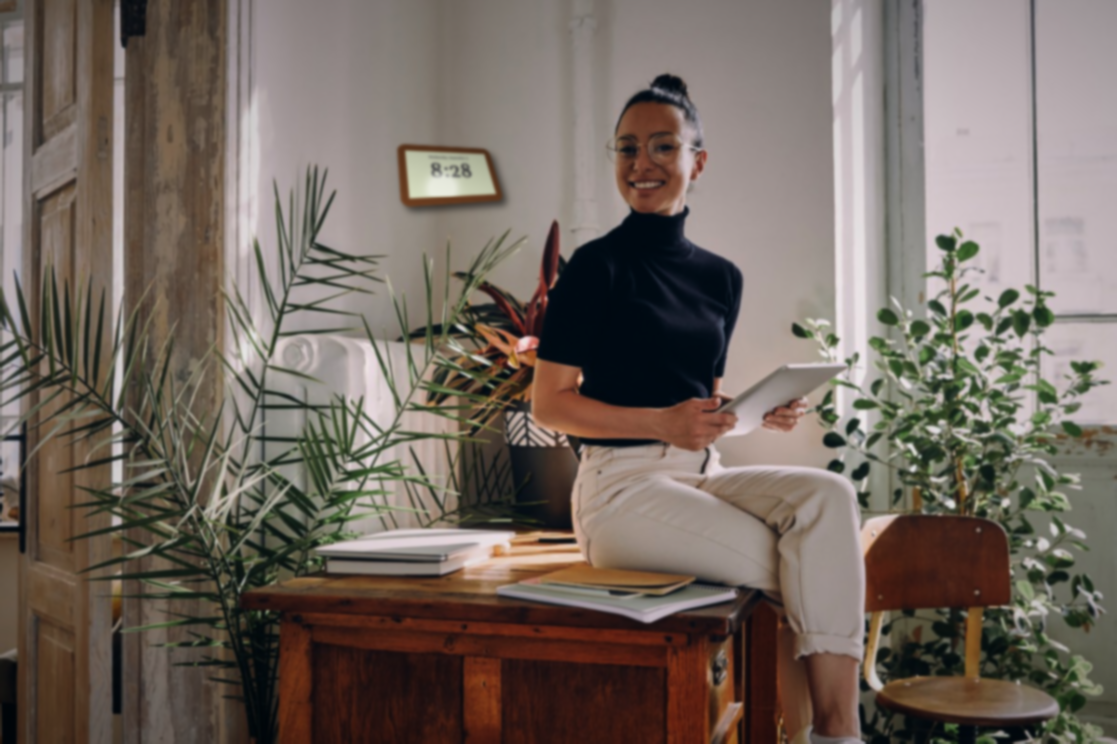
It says 8 h 28 min
